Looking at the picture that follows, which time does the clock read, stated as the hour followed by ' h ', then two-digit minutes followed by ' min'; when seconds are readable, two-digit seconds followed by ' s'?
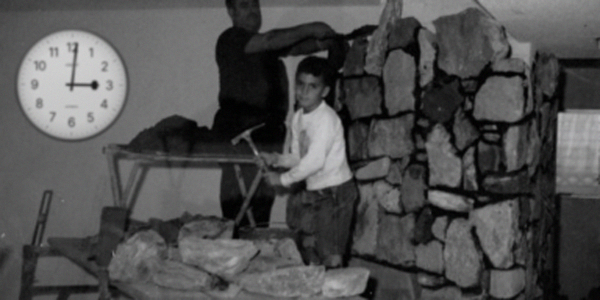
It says 3 h 01 min
